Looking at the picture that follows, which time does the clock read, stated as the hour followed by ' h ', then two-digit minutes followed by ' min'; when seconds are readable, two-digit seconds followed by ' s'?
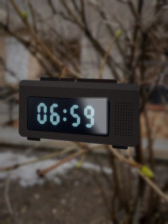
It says 6 h 59 min
